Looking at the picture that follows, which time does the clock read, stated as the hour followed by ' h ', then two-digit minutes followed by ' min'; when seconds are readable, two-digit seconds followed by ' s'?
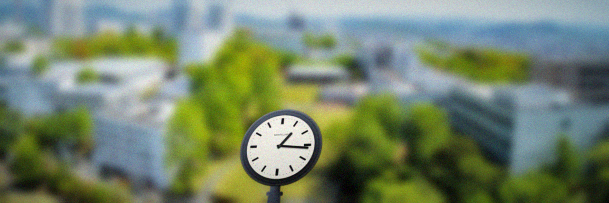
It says 1 h 16 min
